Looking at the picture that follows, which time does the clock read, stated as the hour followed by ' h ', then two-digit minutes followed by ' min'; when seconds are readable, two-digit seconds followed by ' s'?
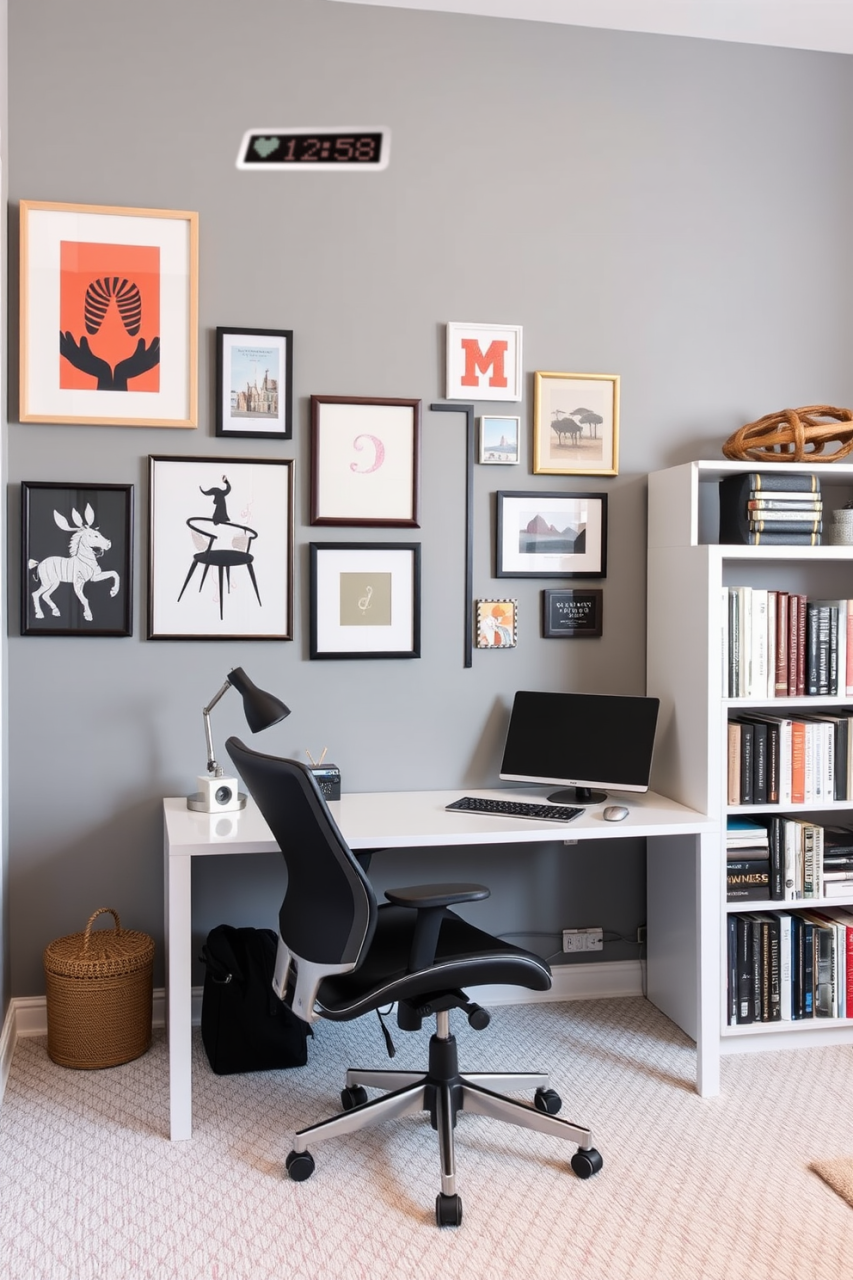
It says 12 h 58 min
